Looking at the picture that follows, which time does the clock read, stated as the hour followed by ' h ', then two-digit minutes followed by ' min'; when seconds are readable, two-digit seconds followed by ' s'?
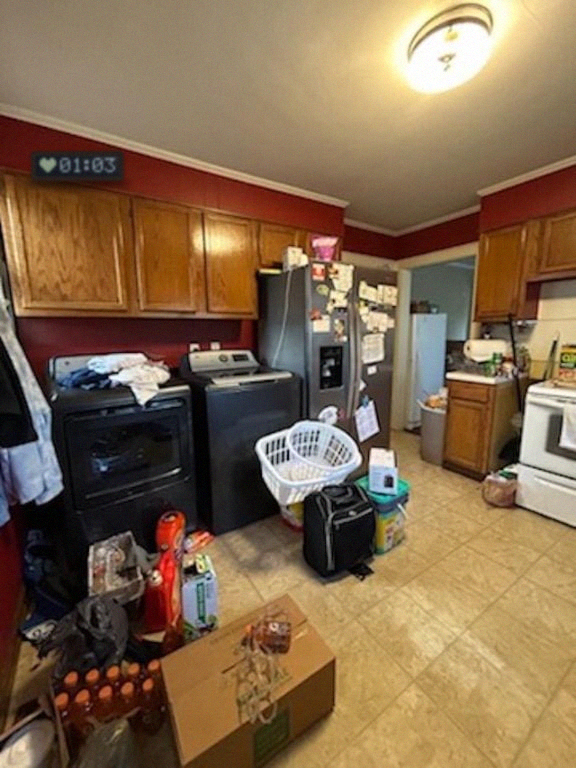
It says 1 h 03 min
